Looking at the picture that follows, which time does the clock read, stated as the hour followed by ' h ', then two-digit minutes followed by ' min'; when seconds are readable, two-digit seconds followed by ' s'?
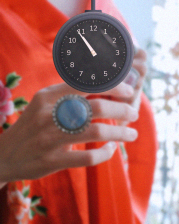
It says 10 h 54 min
